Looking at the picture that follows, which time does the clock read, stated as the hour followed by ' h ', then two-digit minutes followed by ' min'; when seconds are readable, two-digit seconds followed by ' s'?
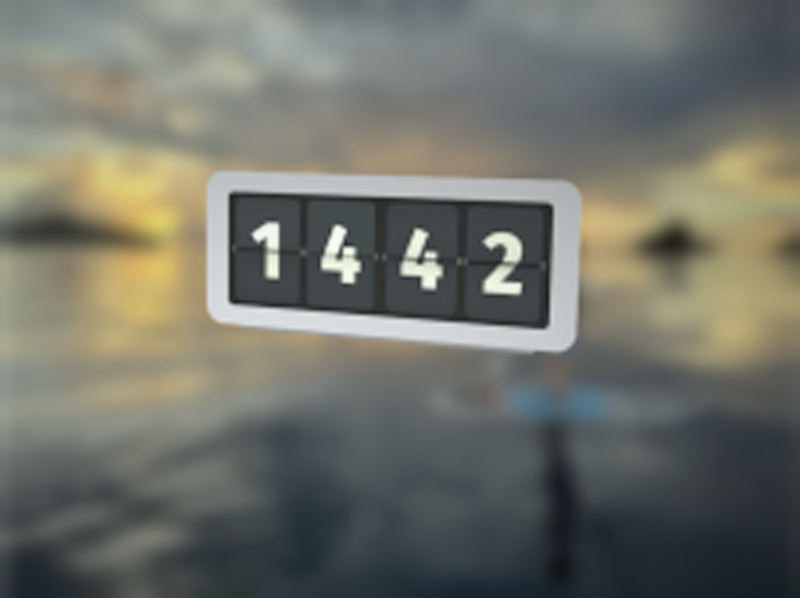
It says 14 h 42 min
